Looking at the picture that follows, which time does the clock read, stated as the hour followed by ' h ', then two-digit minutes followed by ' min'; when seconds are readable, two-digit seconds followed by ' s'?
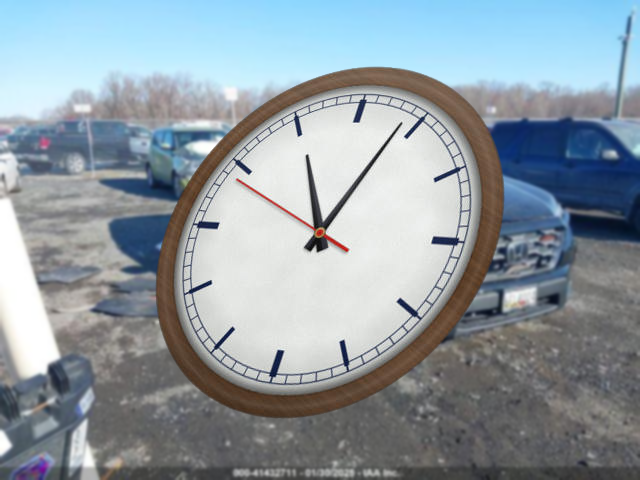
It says 11 h 03 min 49 s
